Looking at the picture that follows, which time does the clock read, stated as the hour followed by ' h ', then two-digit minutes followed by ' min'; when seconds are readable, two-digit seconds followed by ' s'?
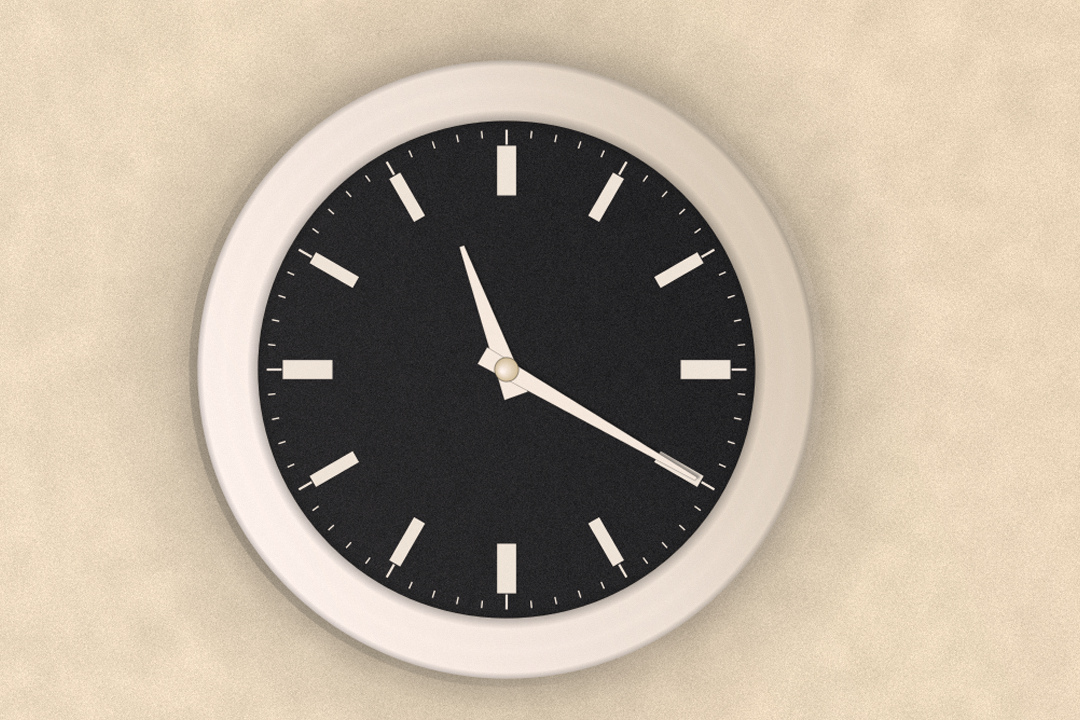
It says 11 h 20 min
